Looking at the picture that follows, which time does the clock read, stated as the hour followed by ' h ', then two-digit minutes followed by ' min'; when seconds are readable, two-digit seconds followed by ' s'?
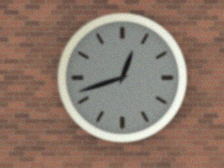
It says 12 h 42 min
